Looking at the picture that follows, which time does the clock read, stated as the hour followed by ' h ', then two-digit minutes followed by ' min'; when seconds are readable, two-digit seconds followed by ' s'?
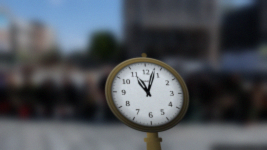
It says 11 h 03 min
